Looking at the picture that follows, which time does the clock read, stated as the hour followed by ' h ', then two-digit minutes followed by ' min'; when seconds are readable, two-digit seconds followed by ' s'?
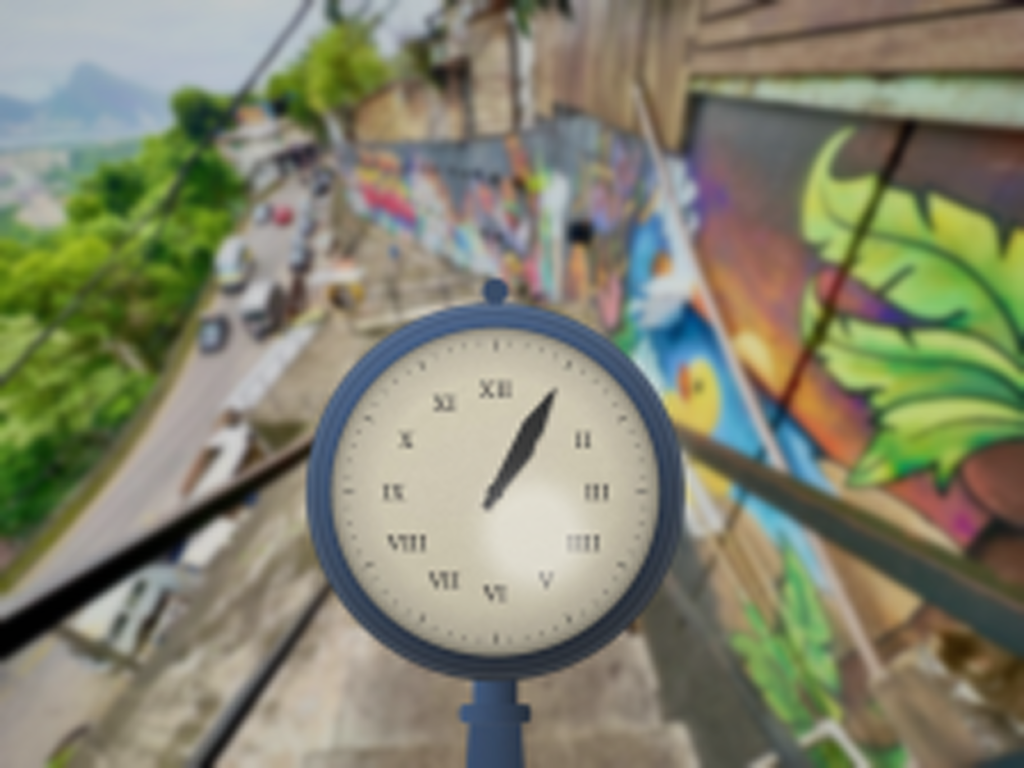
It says 1 h 05 min
